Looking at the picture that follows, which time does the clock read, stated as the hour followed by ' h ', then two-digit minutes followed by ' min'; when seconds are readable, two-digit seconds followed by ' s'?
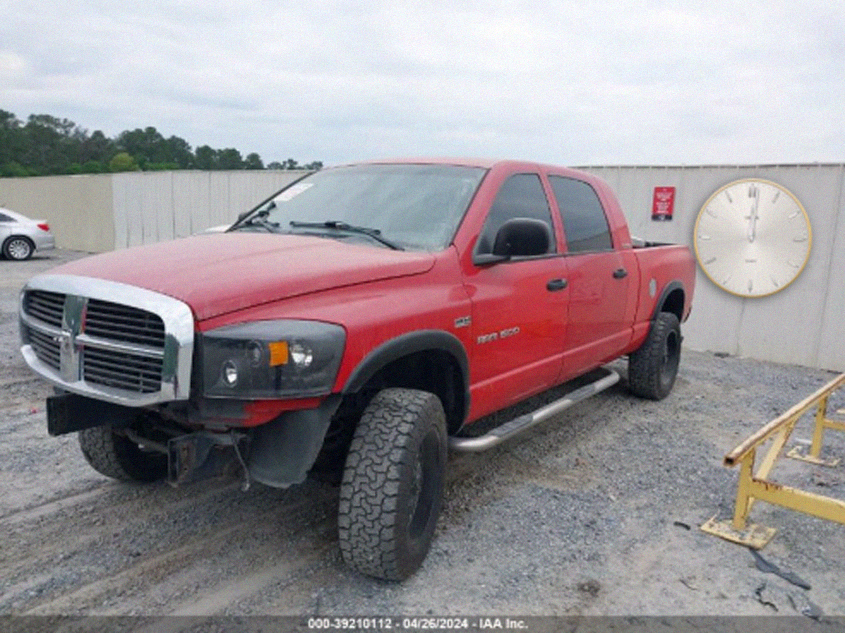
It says 12 h 01 min
